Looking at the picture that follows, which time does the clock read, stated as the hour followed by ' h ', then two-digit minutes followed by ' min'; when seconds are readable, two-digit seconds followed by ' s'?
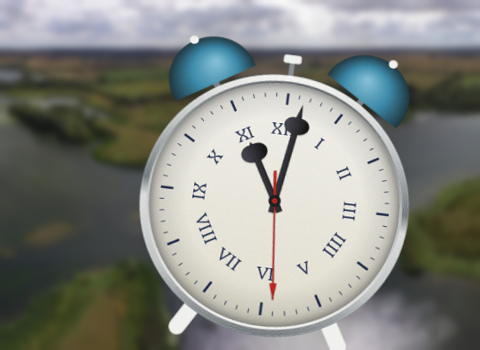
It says 11 h 01 min 29 s
